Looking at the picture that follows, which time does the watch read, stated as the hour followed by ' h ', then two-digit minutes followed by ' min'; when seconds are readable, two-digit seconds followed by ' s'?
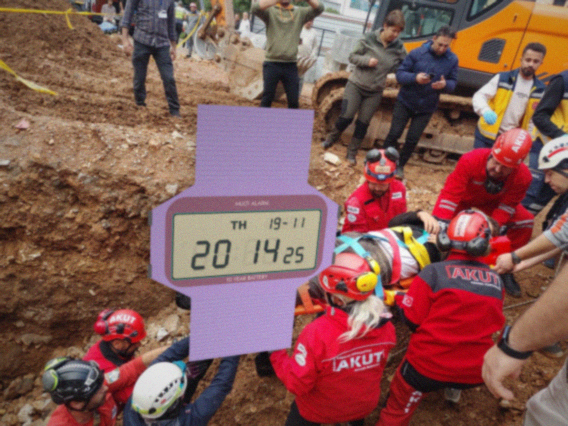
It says 20 h 14 min 25 s
